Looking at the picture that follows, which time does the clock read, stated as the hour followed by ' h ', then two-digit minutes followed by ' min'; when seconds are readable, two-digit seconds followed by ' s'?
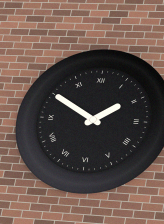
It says 1 h 50 min
